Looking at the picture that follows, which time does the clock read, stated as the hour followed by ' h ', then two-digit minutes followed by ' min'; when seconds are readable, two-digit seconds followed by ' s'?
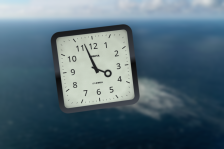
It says 3 h 57 min
